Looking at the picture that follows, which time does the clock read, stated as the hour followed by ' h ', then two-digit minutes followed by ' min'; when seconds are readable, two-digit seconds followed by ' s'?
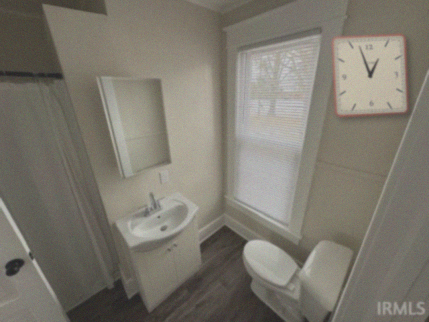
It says 12 h 57 min
